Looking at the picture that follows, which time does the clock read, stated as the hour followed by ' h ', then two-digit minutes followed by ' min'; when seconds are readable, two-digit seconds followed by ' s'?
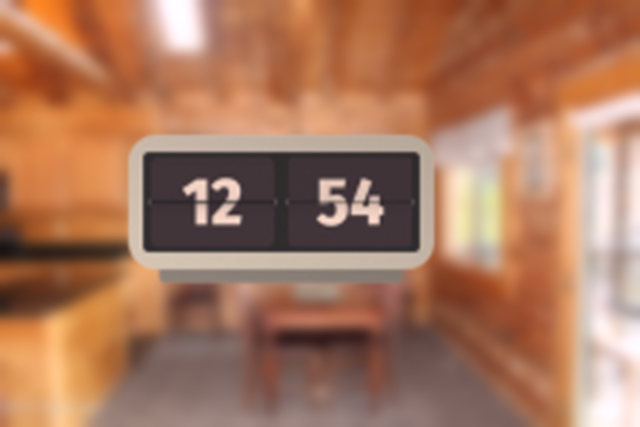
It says 12 h 54 min
